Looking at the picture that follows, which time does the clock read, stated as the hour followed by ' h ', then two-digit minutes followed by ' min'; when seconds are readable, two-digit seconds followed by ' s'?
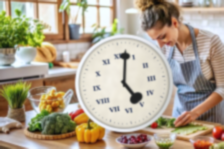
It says 5 h 02 min
